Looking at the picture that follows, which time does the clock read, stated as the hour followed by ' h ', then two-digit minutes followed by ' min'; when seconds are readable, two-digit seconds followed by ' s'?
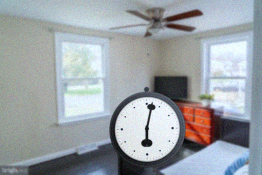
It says 6 h 02 min
